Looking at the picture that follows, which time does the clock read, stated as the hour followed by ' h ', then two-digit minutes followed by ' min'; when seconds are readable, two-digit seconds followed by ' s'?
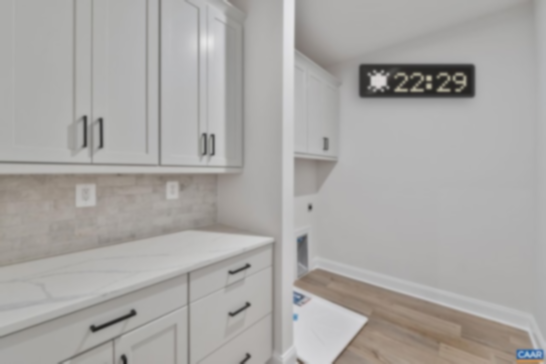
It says 22 h 29 min
